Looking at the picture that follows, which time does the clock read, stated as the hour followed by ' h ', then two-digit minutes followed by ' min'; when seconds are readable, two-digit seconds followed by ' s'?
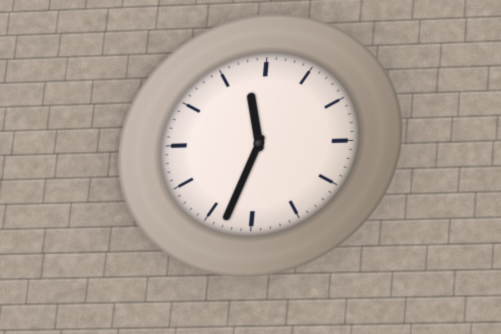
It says 11 h 33 min
